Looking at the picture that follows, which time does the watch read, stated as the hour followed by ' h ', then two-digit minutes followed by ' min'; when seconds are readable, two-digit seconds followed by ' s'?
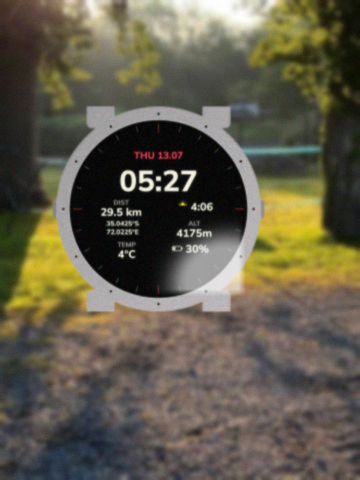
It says 5 h 27 min
